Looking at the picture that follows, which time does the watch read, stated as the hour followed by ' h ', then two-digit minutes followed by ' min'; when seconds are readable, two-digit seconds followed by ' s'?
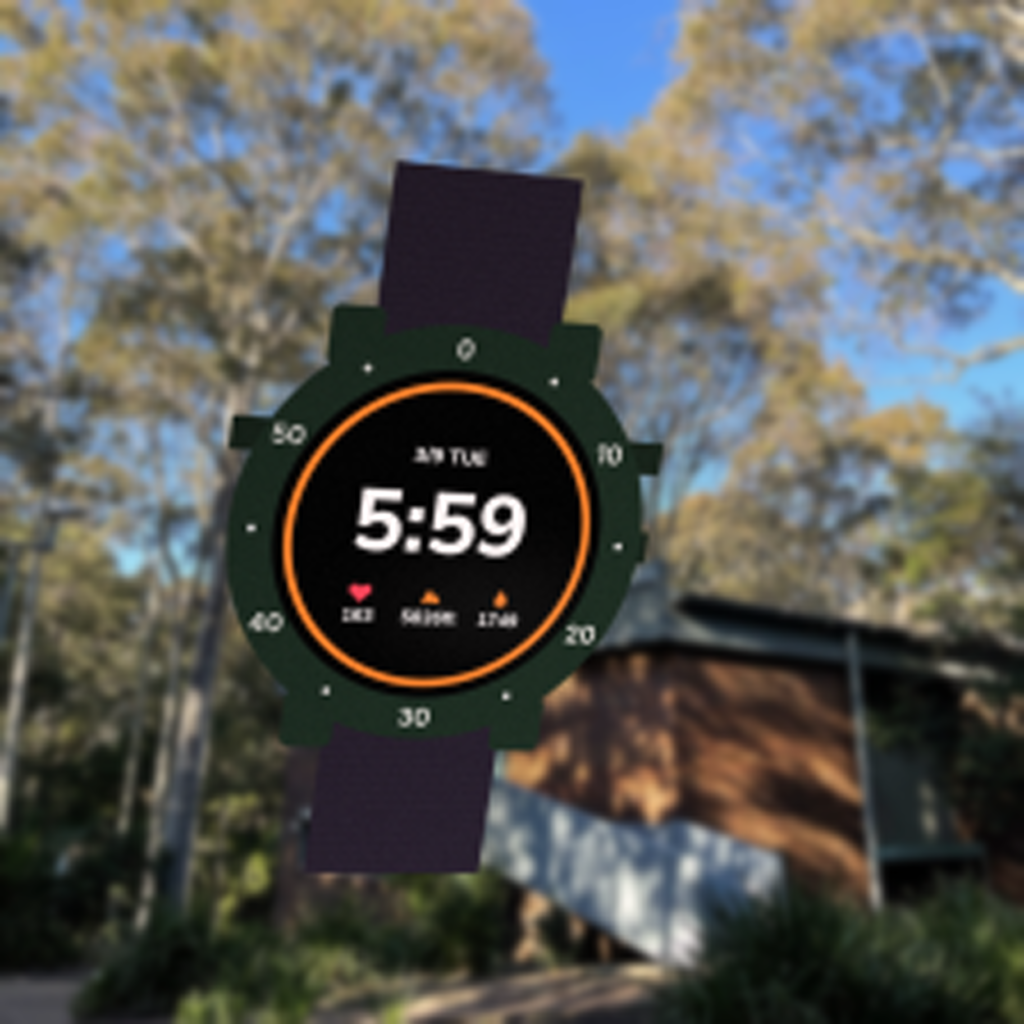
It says 5 h 59 min
